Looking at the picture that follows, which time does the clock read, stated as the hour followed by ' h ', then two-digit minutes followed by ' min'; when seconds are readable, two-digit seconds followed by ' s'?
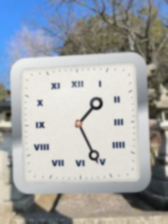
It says 1 h 26 min
